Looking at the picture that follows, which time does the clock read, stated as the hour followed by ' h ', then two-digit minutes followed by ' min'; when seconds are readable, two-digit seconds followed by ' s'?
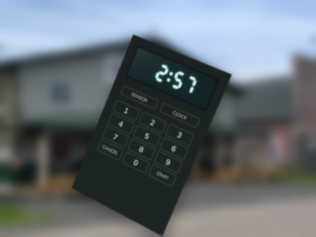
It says 2 h 57 min
